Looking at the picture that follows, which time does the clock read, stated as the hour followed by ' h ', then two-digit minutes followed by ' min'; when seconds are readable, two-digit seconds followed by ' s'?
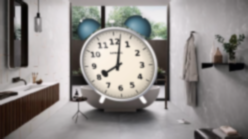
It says 8 h 02 min
